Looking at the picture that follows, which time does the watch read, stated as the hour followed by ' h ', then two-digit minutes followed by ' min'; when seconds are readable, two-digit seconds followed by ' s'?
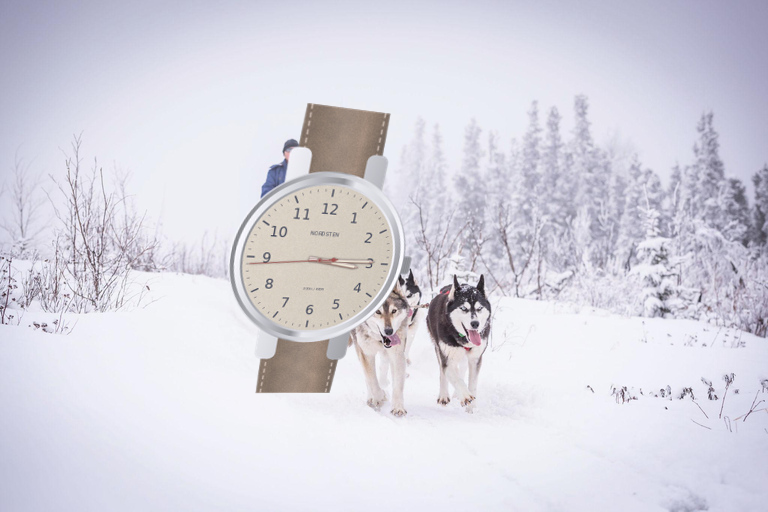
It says 3 h 14 min 44 s
